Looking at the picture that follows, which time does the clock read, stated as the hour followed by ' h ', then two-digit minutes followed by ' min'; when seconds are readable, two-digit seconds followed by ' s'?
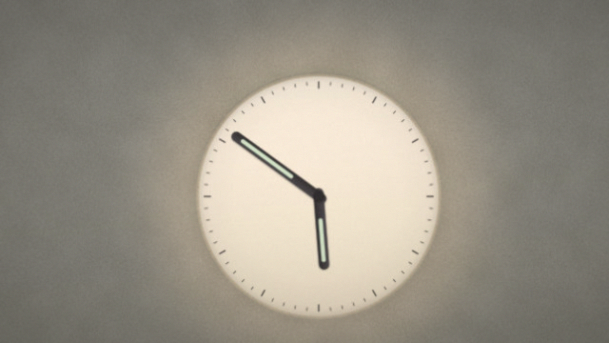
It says 5 h 51 min
